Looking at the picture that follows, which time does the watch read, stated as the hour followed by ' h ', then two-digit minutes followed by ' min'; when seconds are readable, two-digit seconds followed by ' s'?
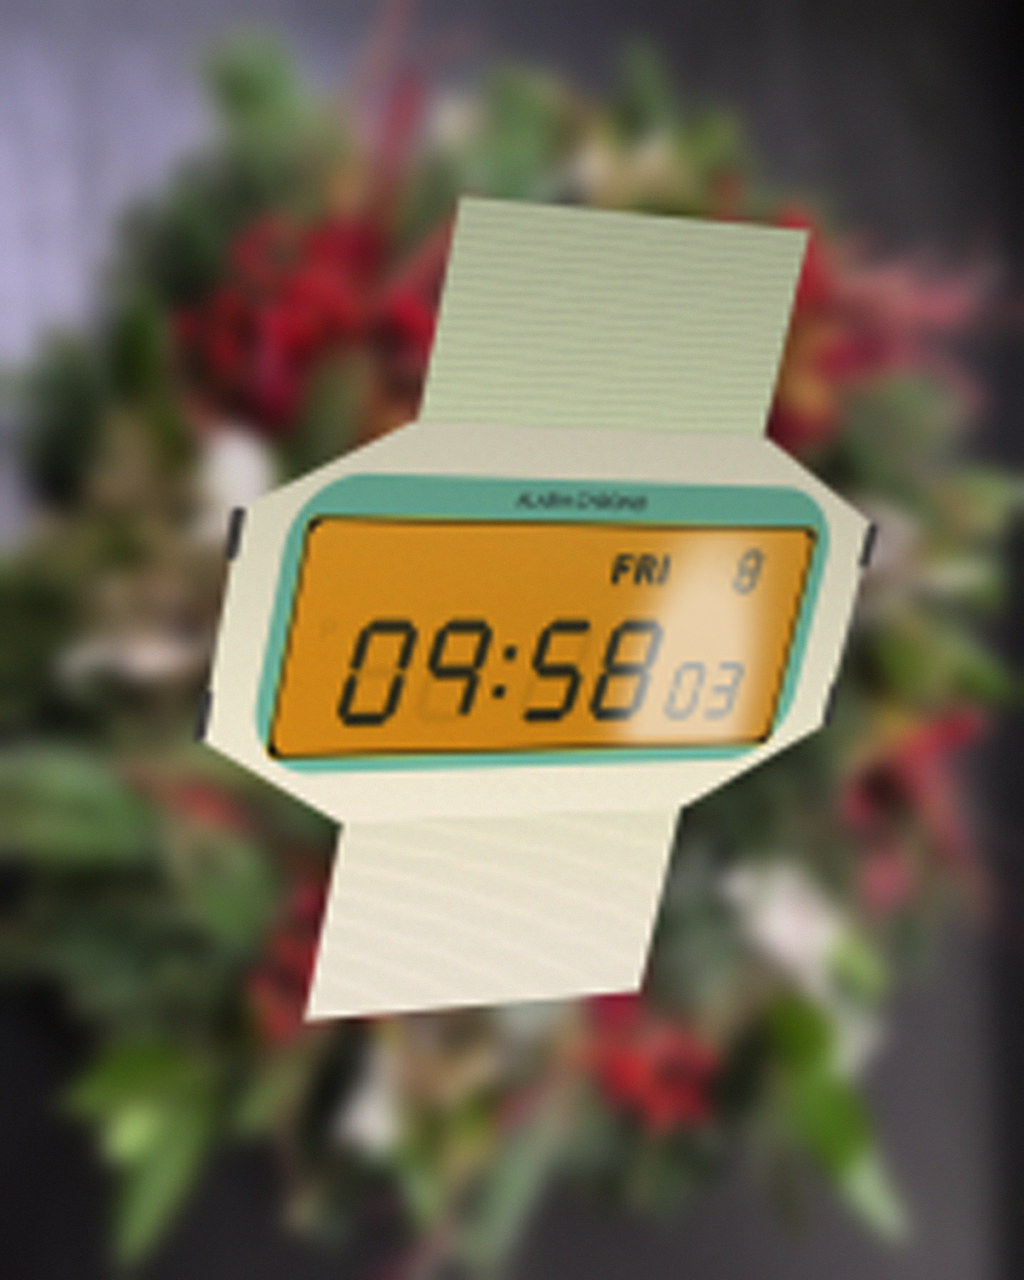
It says 9 h 58 min 03 s
